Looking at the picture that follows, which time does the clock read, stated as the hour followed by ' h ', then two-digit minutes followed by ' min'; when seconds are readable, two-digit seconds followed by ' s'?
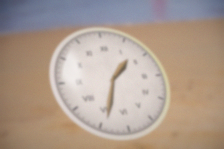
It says 1 h 34 min
